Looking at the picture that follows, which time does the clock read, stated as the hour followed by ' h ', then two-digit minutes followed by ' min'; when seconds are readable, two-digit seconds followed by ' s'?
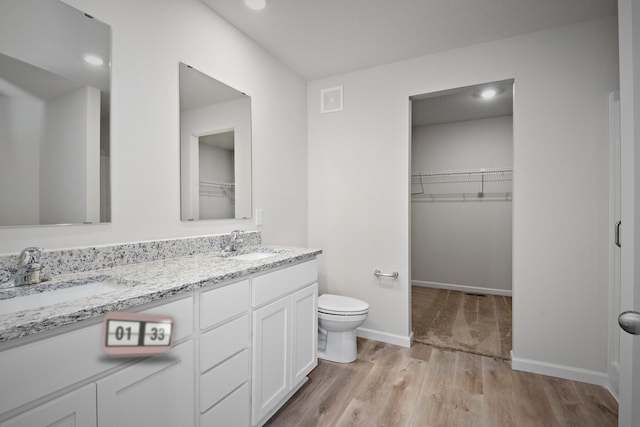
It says 1 h 33 min
